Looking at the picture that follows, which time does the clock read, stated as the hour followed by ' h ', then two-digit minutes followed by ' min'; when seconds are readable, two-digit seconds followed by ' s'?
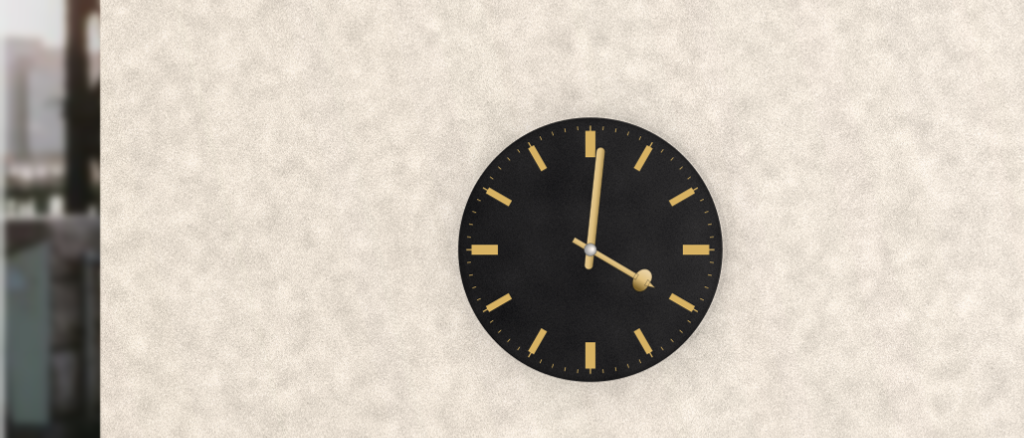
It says 4 h 01 min
